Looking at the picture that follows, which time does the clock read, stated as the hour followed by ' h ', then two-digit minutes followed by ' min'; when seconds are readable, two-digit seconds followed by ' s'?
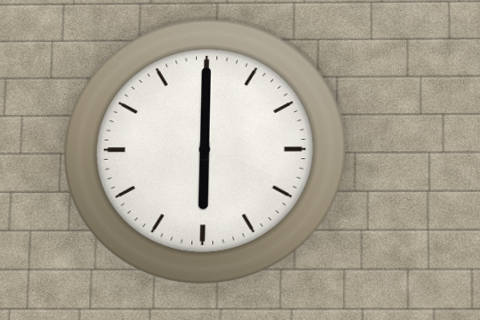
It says 6 h 00 min
